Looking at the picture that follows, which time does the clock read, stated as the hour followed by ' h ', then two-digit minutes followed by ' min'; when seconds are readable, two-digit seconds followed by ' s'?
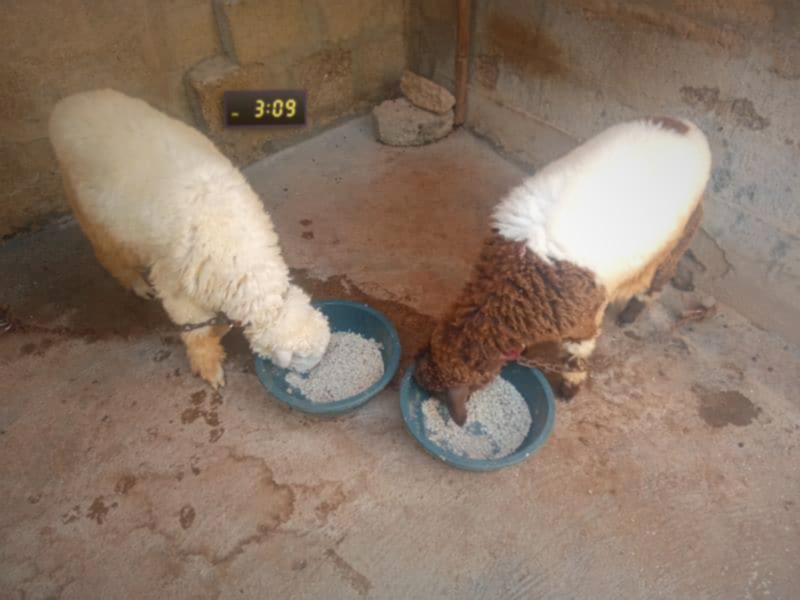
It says 3 h 09 min
